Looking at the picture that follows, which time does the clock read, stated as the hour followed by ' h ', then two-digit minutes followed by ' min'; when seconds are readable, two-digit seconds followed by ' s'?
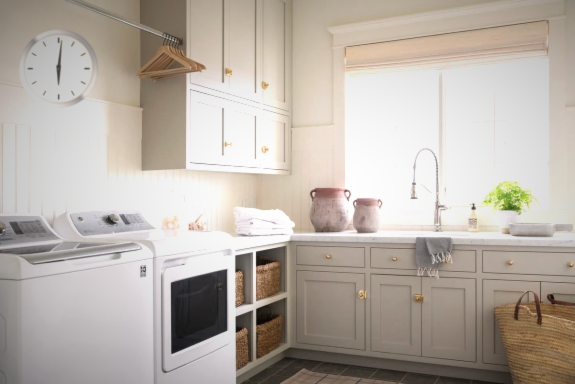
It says 6 h 01 min
